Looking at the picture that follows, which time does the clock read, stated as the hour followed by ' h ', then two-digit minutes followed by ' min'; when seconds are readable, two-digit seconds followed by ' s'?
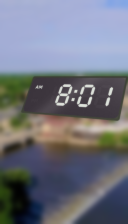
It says 8 h 01 min
